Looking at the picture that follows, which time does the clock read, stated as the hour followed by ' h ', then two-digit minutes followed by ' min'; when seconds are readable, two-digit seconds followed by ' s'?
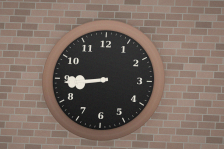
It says 8 h 44 min
